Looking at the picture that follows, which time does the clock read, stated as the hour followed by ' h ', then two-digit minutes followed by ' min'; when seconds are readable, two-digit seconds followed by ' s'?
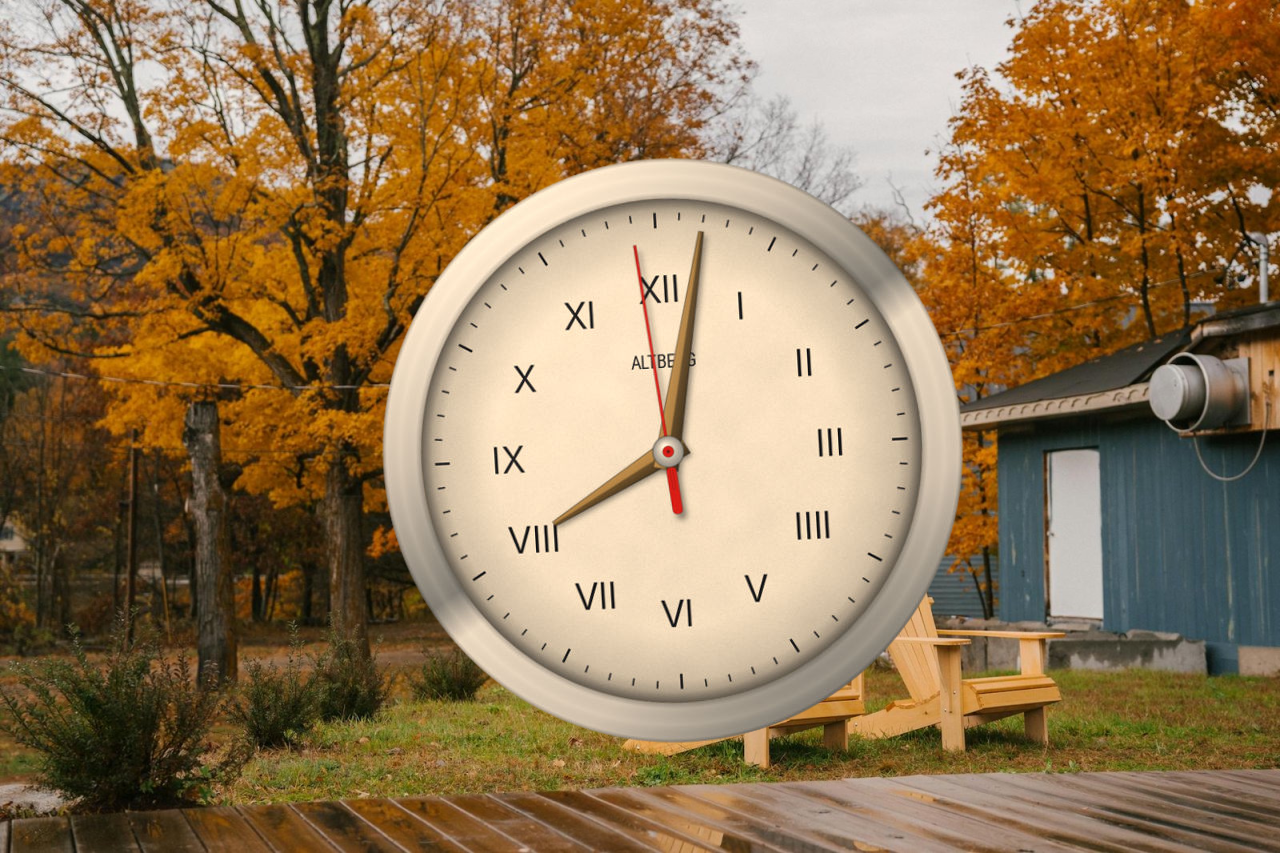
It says 8 h 01 min 59 s
